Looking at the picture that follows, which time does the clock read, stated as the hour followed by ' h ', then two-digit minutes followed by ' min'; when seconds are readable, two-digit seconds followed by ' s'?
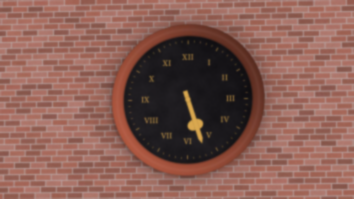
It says 5 h 27 min
